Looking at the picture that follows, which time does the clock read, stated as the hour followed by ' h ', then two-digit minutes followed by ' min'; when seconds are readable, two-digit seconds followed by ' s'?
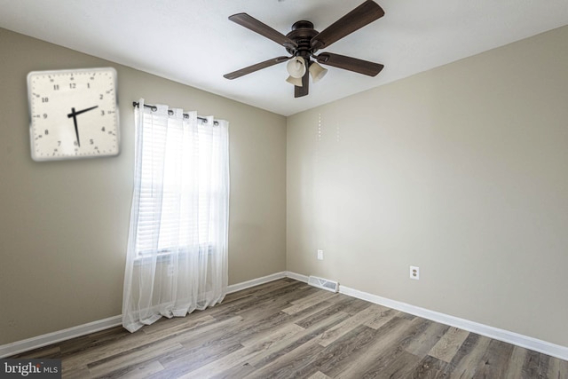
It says 2 h 29 min
